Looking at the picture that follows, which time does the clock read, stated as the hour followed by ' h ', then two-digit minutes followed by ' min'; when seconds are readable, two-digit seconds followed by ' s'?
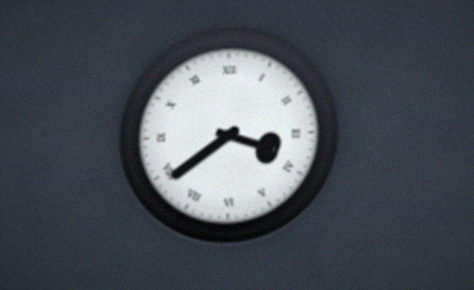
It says 3 h 39 min
